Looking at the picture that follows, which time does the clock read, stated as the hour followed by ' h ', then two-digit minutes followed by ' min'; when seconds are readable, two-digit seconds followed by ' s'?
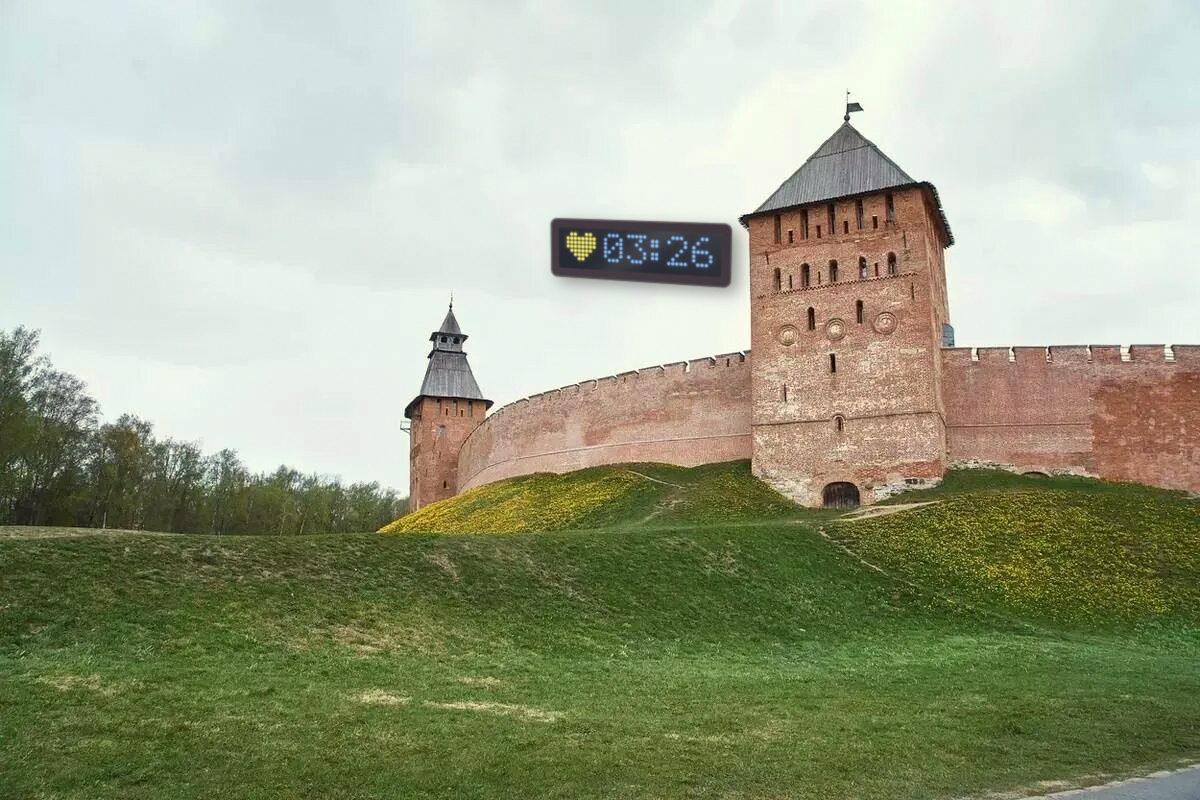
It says 3 h 26 min
